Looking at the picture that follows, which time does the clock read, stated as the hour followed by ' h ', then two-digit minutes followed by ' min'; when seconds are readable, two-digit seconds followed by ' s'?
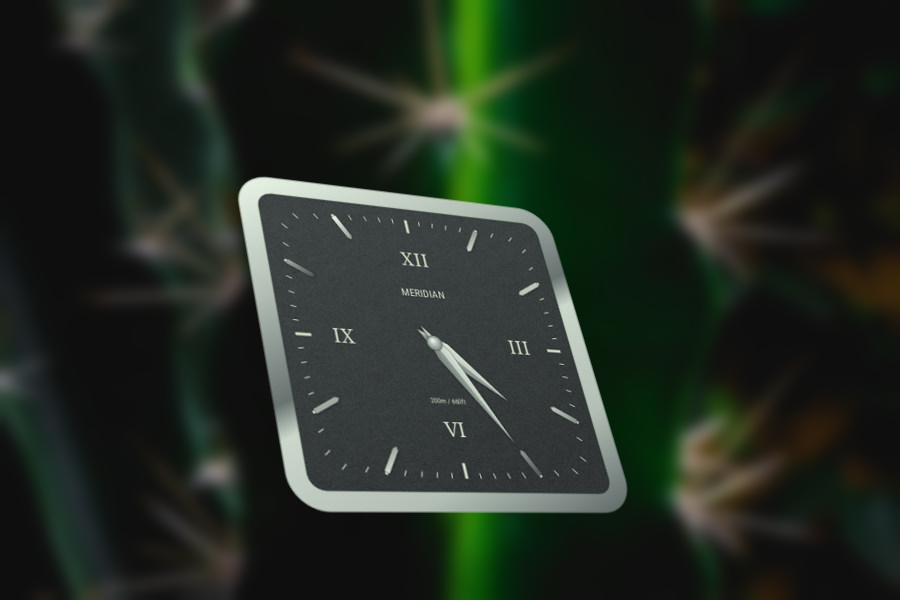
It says 4 h 25 min
